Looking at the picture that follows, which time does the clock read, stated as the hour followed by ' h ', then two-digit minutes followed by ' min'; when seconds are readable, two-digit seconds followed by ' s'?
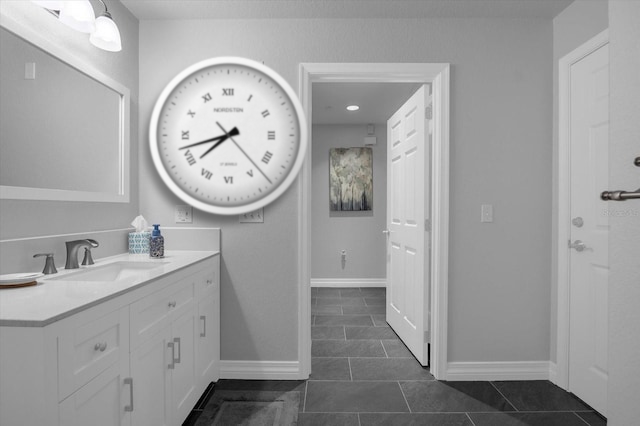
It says 7 h 42 min 23 s
